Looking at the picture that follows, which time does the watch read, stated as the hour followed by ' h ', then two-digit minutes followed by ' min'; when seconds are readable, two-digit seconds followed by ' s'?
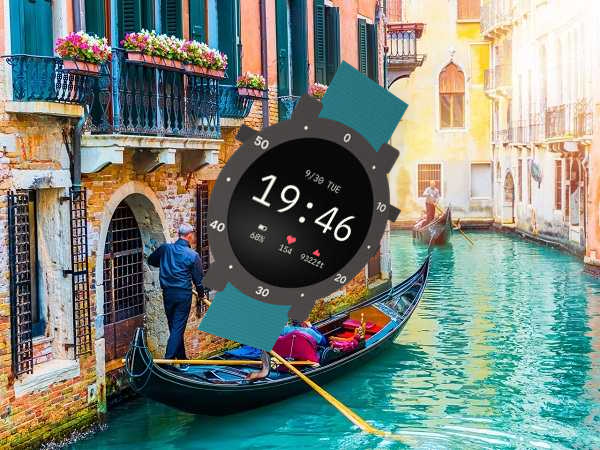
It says 19 h 46 min
